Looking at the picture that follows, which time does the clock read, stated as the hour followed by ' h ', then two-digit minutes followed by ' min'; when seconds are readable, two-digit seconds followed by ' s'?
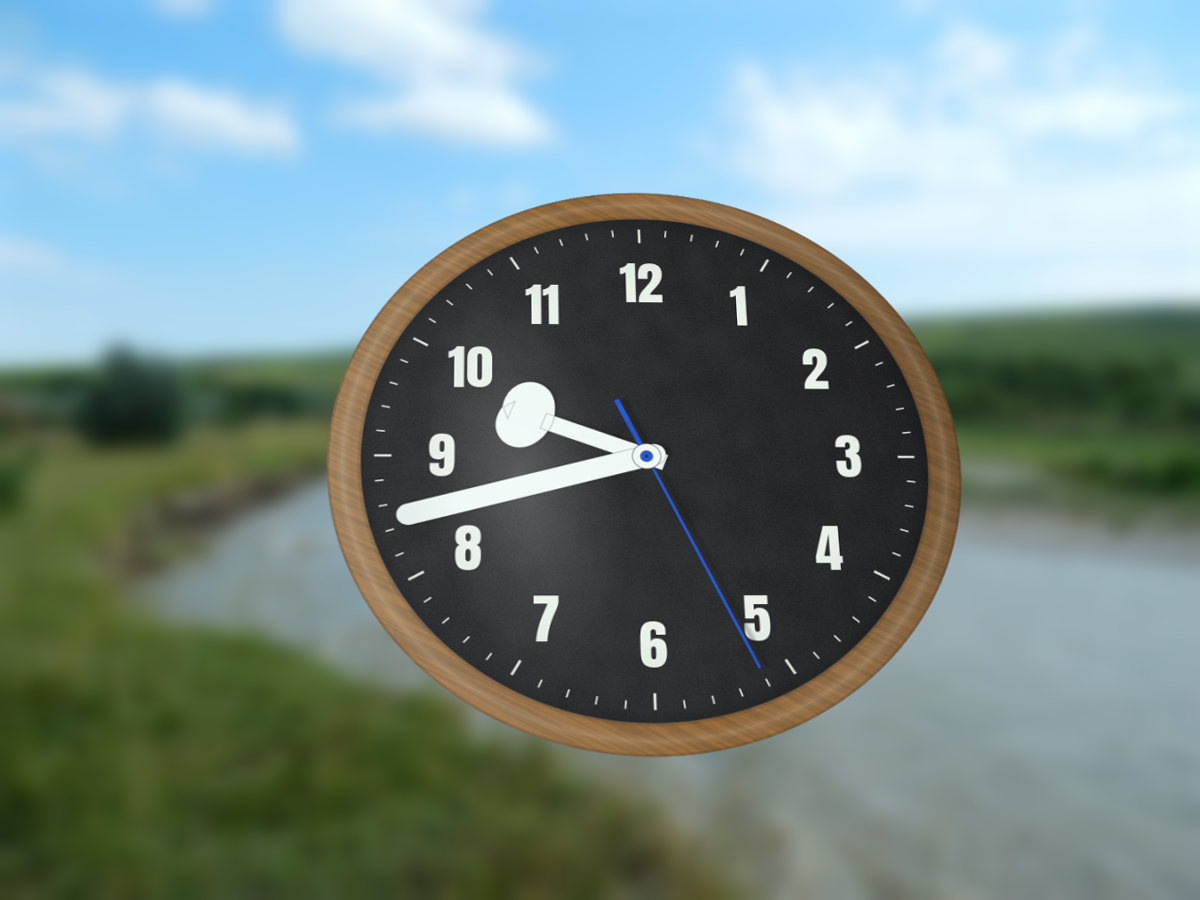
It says 9 h 42 min 26 s
